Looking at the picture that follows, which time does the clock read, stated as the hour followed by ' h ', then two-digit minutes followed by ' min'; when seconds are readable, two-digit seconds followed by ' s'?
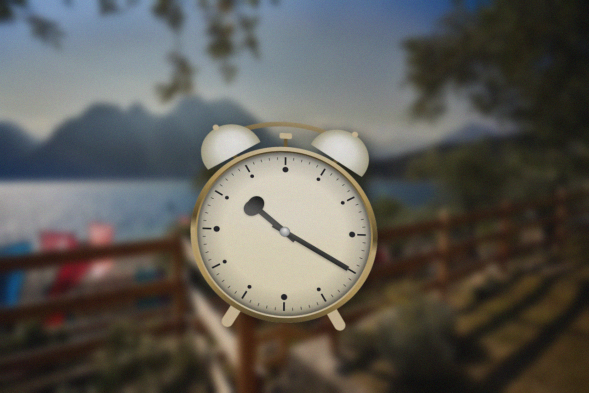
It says 10 h 20 min
